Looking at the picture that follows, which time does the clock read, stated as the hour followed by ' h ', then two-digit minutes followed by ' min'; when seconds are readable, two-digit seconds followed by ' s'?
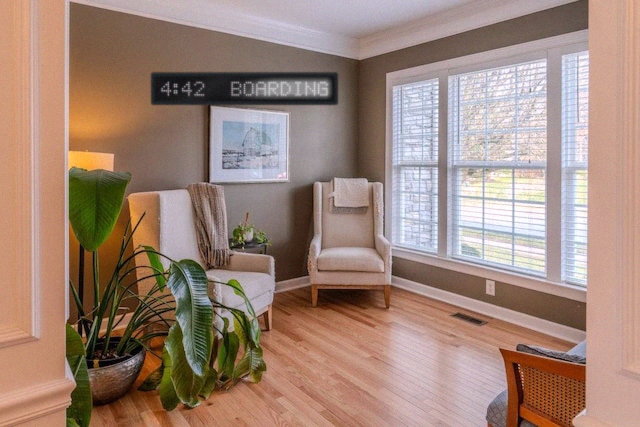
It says 4 h 42 min
